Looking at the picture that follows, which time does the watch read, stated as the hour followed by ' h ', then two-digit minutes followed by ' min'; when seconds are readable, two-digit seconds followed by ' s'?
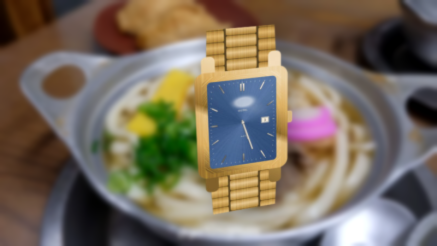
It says 5 h 27 min
